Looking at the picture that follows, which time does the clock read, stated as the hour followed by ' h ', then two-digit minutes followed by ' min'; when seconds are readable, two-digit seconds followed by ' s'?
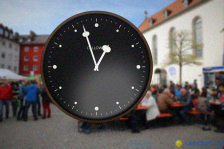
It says 12 h 57 min
